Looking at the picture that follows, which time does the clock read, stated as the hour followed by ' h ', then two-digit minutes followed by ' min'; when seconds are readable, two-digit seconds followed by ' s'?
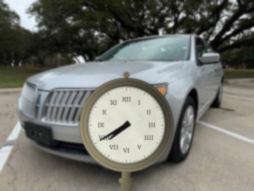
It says 7 h 40 min
